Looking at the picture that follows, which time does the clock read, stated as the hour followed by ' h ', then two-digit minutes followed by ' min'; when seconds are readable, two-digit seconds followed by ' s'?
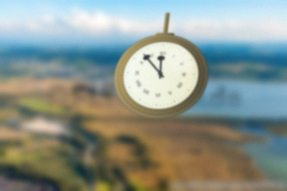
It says 11 h 53 min
